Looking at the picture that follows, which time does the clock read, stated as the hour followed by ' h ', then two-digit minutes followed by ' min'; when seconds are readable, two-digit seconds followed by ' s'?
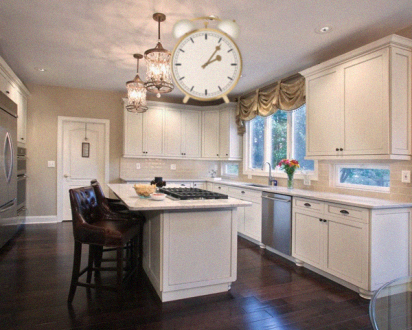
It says 2 h 06 min
